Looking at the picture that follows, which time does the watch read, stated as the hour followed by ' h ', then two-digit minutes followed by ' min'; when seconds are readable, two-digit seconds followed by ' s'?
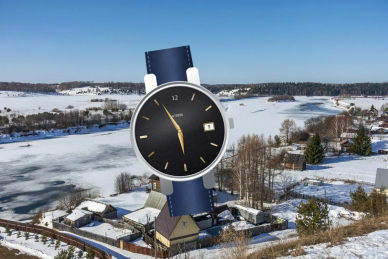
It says 5 h 56 min
